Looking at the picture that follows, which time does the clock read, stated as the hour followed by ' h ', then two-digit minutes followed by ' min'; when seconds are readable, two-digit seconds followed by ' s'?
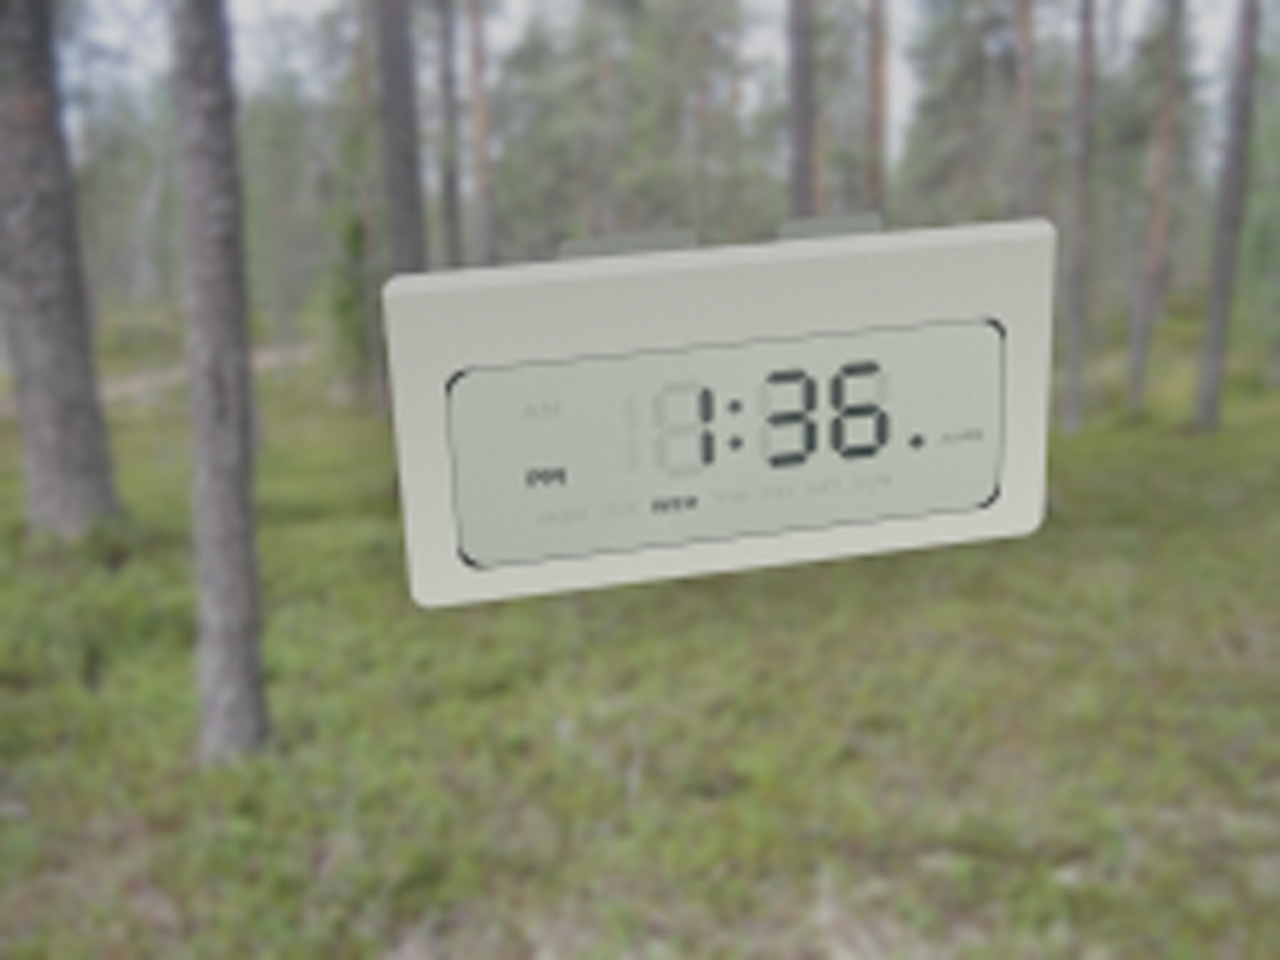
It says 1 h 36 min
